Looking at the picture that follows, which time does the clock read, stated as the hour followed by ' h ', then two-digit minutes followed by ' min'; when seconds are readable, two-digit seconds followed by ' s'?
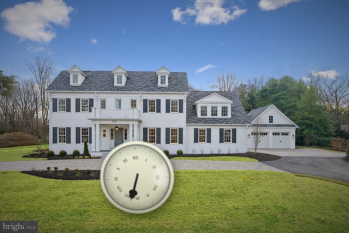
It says 6 h 33 min
